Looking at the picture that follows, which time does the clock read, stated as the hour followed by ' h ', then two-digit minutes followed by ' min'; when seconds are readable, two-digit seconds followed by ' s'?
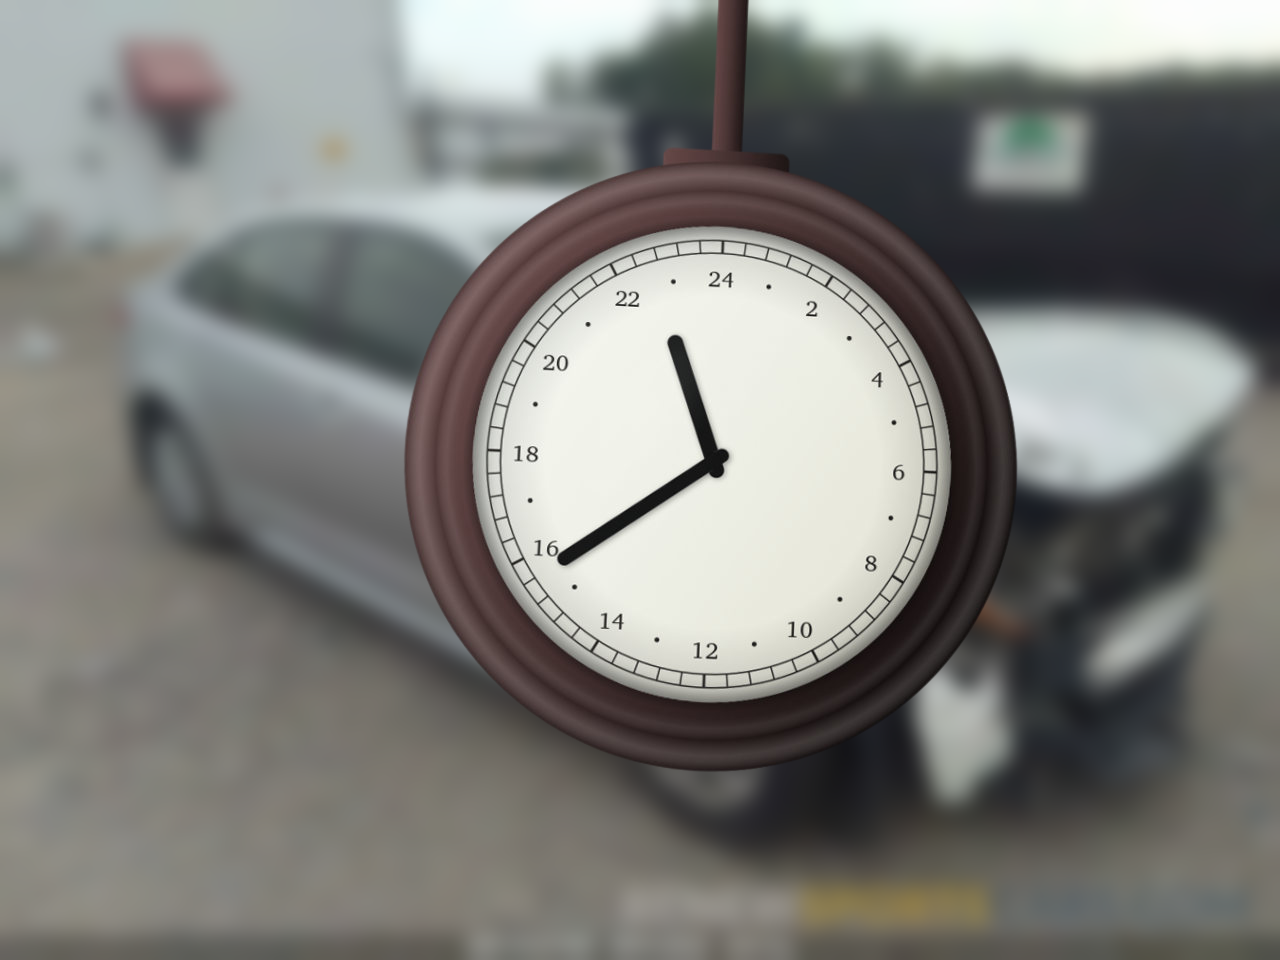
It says 22 h 39 min
